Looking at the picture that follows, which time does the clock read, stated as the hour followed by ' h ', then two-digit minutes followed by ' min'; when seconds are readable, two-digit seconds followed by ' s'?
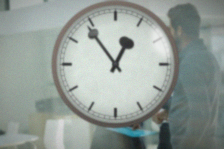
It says 12 h 54 min
